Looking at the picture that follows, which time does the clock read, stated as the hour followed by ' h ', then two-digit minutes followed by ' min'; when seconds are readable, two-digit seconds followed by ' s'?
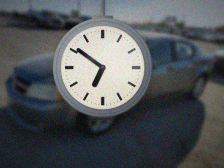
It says 6 h 51 min
